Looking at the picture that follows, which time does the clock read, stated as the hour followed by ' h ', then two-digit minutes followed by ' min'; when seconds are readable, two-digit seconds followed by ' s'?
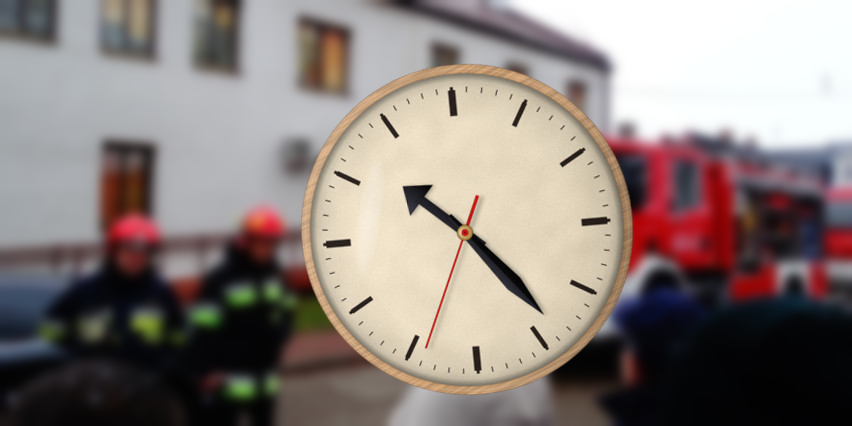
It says 10 h 23 min 34 s
